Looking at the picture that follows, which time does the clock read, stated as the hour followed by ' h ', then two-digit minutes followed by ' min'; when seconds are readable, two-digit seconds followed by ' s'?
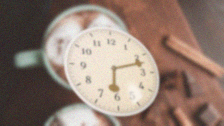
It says 6 h 12 min
